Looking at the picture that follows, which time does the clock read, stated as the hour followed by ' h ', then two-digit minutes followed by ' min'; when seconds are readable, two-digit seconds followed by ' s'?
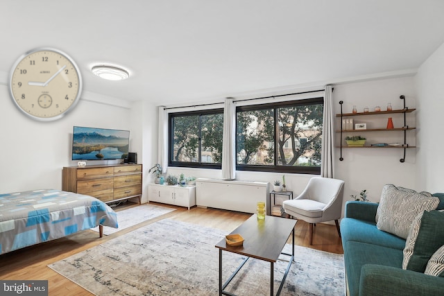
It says 9 h 08 min
